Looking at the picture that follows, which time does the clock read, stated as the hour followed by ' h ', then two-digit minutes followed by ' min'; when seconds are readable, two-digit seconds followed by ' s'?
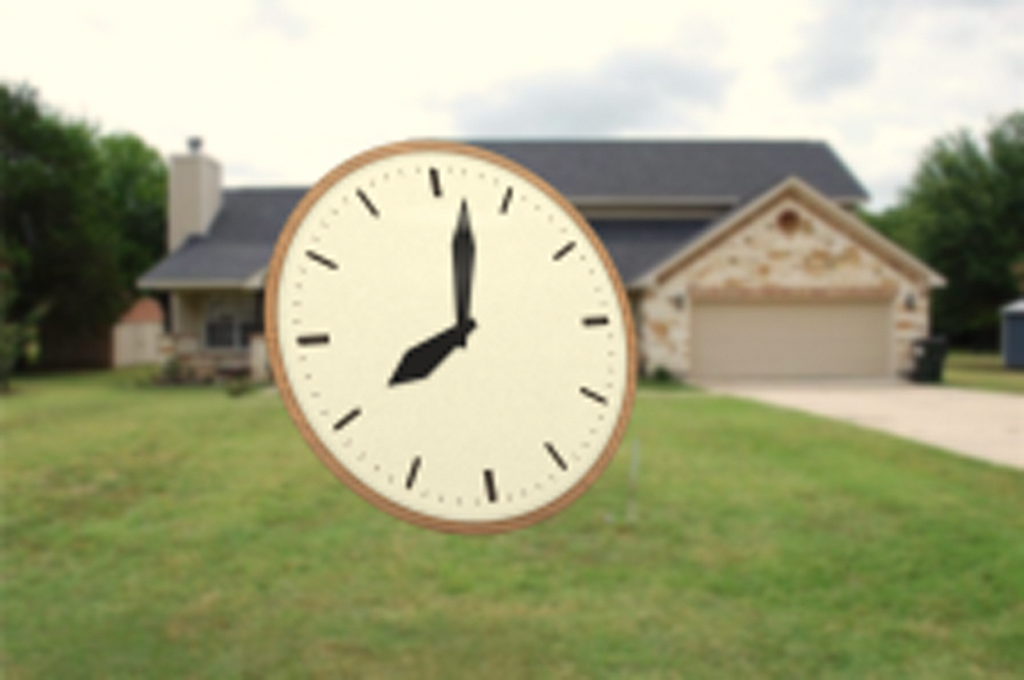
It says 8 h 02 min
